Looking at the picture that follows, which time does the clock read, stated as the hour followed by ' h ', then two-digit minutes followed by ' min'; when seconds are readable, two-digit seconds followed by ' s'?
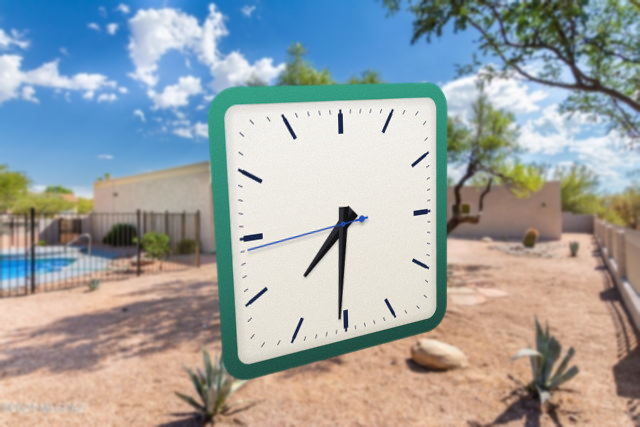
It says 7 h 30 min 44 s
